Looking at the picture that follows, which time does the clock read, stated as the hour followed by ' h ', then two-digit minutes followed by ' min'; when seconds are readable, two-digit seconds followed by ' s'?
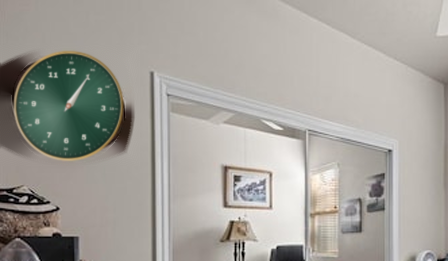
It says 1 h 05 min
